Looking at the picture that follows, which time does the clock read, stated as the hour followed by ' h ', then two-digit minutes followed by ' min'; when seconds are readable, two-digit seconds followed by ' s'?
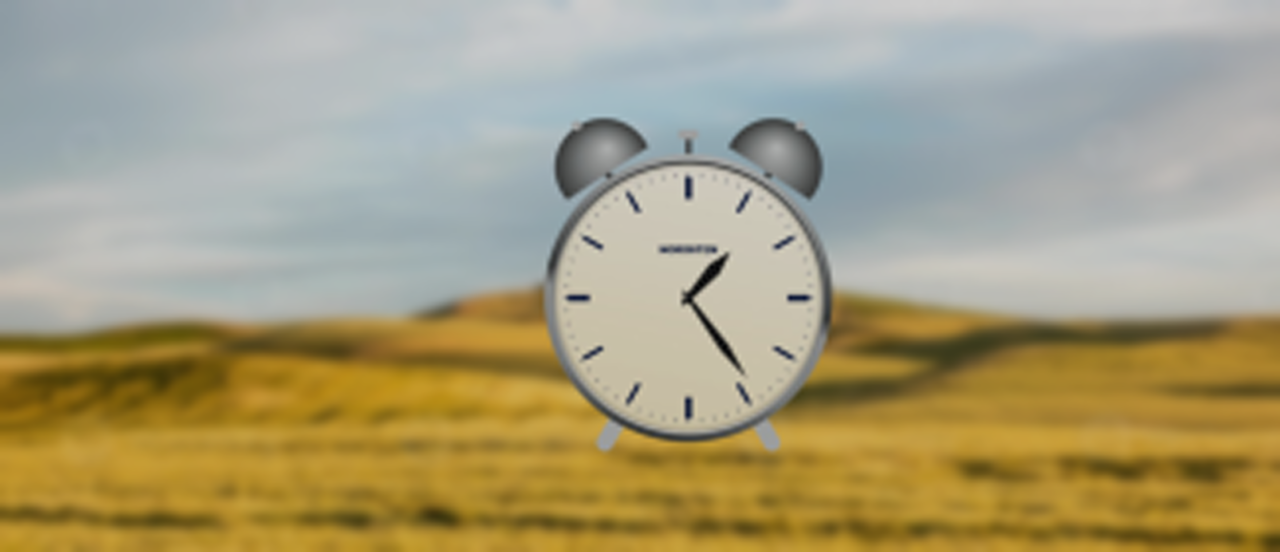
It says 1 h 24 min
